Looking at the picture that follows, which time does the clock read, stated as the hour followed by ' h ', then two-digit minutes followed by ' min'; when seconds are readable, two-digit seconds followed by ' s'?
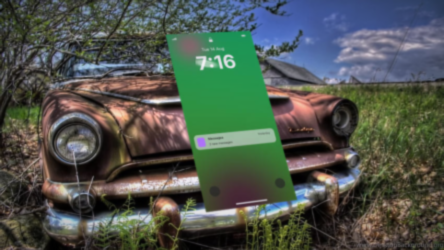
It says 7 h 16 min
